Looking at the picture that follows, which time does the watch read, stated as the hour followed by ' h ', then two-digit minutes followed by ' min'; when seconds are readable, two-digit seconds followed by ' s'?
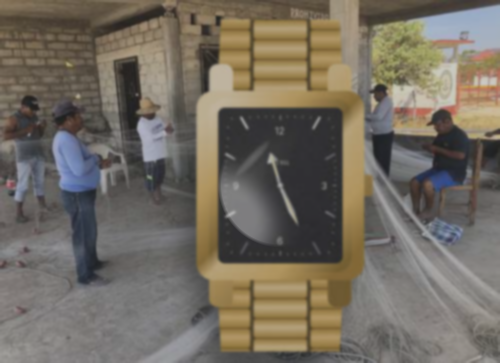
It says 11 h 26 min
